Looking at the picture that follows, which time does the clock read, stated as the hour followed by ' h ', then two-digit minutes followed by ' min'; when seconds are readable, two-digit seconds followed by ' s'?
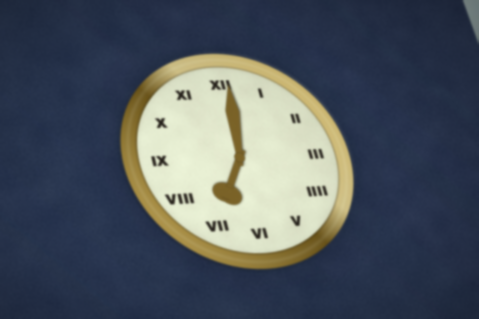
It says 7 h 01 min
